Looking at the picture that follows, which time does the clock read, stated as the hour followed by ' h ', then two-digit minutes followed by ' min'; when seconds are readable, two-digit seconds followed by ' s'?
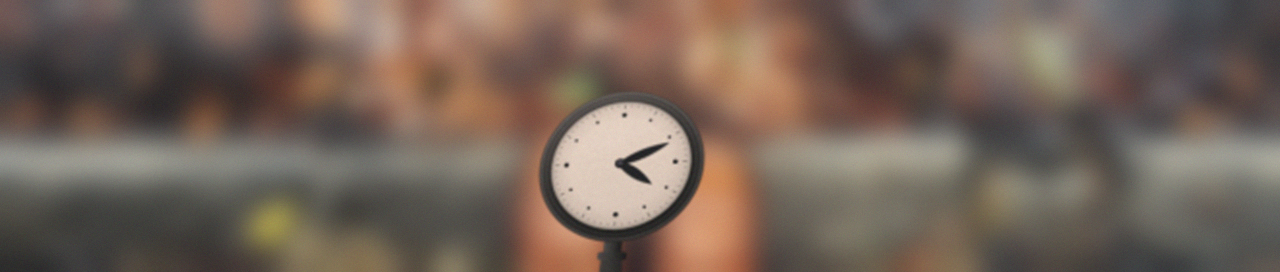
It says 4 h 11 min
